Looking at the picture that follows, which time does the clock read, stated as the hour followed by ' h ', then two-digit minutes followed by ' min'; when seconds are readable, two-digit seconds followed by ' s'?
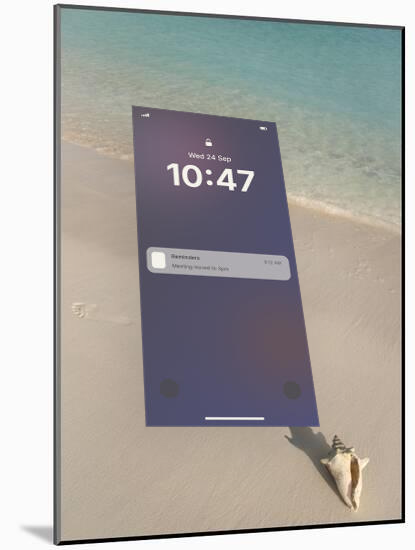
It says 10 h 47 min
